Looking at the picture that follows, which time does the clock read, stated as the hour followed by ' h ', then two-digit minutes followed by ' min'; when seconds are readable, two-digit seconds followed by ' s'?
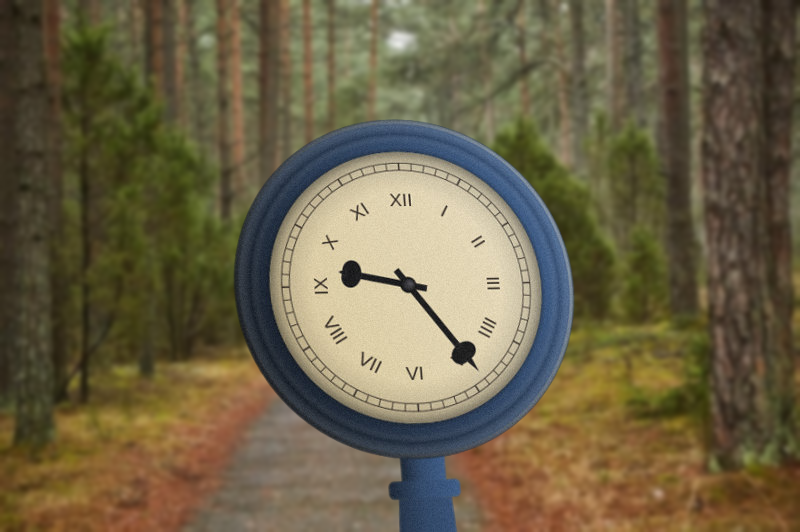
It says 9 h 24 min
